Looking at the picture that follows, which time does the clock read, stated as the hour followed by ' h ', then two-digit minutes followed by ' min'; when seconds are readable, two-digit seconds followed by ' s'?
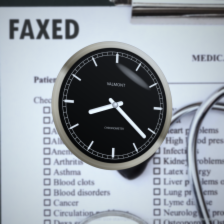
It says 8 h 22 min
